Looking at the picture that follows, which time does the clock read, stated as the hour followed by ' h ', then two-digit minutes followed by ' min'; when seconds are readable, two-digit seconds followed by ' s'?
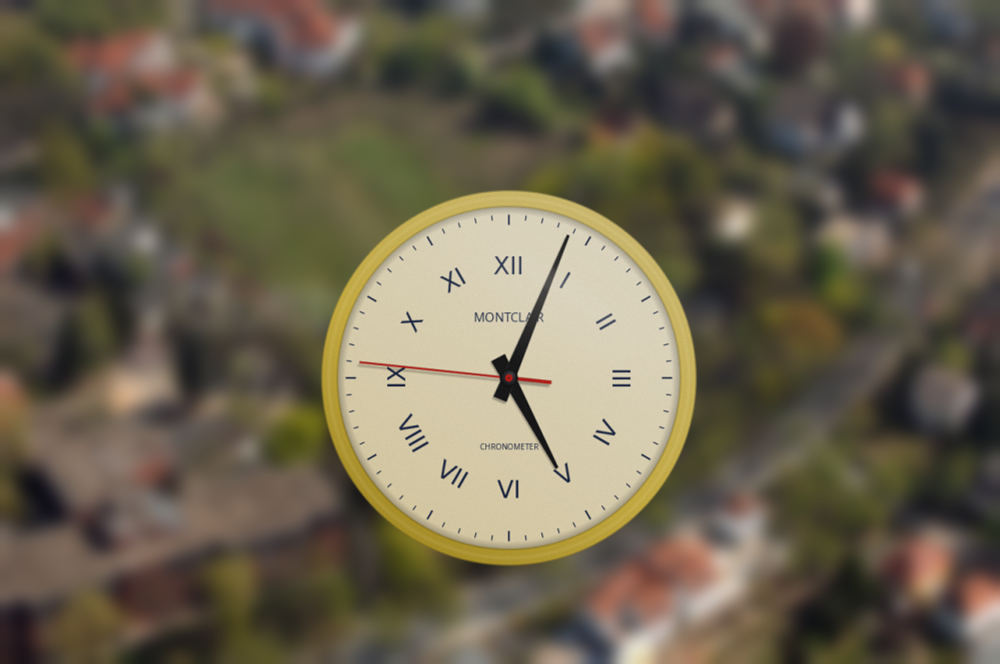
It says 5 h 03 min 46 s
